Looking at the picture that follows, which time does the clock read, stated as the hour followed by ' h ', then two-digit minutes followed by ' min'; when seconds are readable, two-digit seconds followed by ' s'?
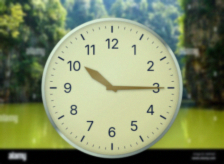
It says 10 h 15 min
